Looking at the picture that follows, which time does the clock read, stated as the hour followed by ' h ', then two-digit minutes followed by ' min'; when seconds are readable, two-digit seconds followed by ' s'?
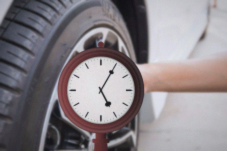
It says 5 h 05 min
